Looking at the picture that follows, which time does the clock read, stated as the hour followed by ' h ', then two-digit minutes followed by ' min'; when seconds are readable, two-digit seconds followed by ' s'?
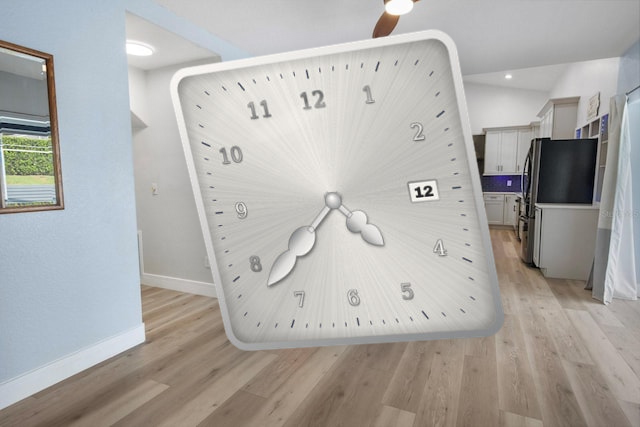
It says 4 h 38 min
